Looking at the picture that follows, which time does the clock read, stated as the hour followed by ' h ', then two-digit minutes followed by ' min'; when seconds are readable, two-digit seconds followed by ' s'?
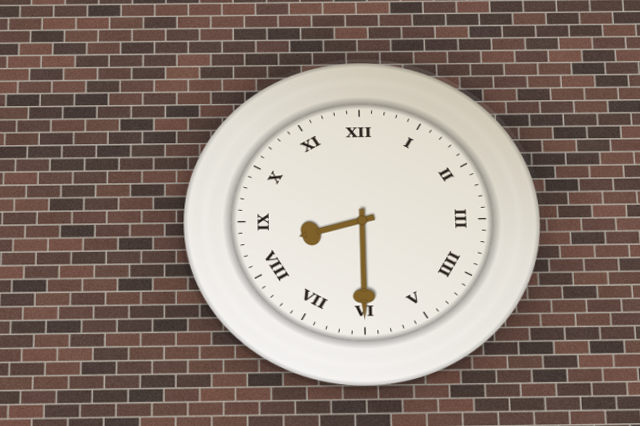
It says 8 h 30 min
